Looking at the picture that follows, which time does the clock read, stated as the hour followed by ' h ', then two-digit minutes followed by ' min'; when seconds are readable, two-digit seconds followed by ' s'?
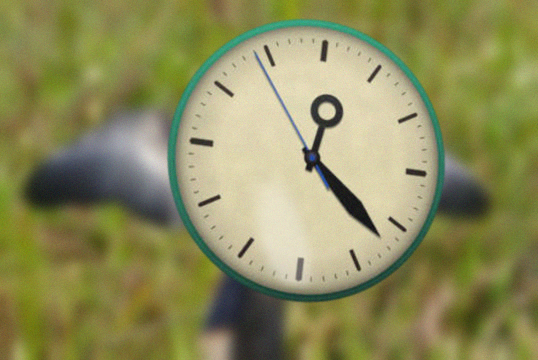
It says 12 h 21 min 54 s
